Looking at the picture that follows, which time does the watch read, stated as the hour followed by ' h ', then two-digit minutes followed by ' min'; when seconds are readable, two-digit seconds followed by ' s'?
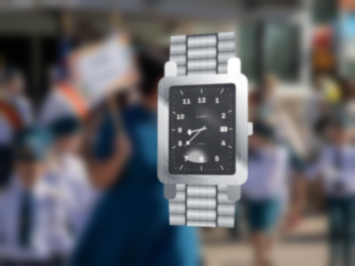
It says 8 h 38 min
